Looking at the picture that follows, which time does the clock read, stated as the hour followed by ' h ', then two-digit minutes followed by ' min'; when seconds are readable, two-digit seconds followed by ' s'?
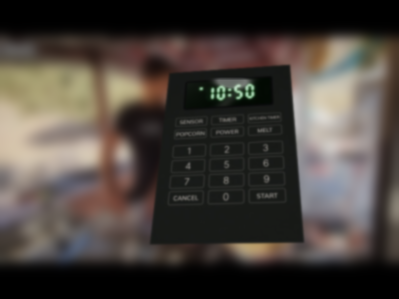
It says 10 h 50 min
